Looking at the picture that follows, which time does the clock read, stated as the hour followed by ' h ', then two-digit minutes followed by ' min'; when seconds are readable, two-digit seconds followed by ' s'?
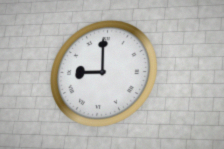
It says 8 h 59 min
